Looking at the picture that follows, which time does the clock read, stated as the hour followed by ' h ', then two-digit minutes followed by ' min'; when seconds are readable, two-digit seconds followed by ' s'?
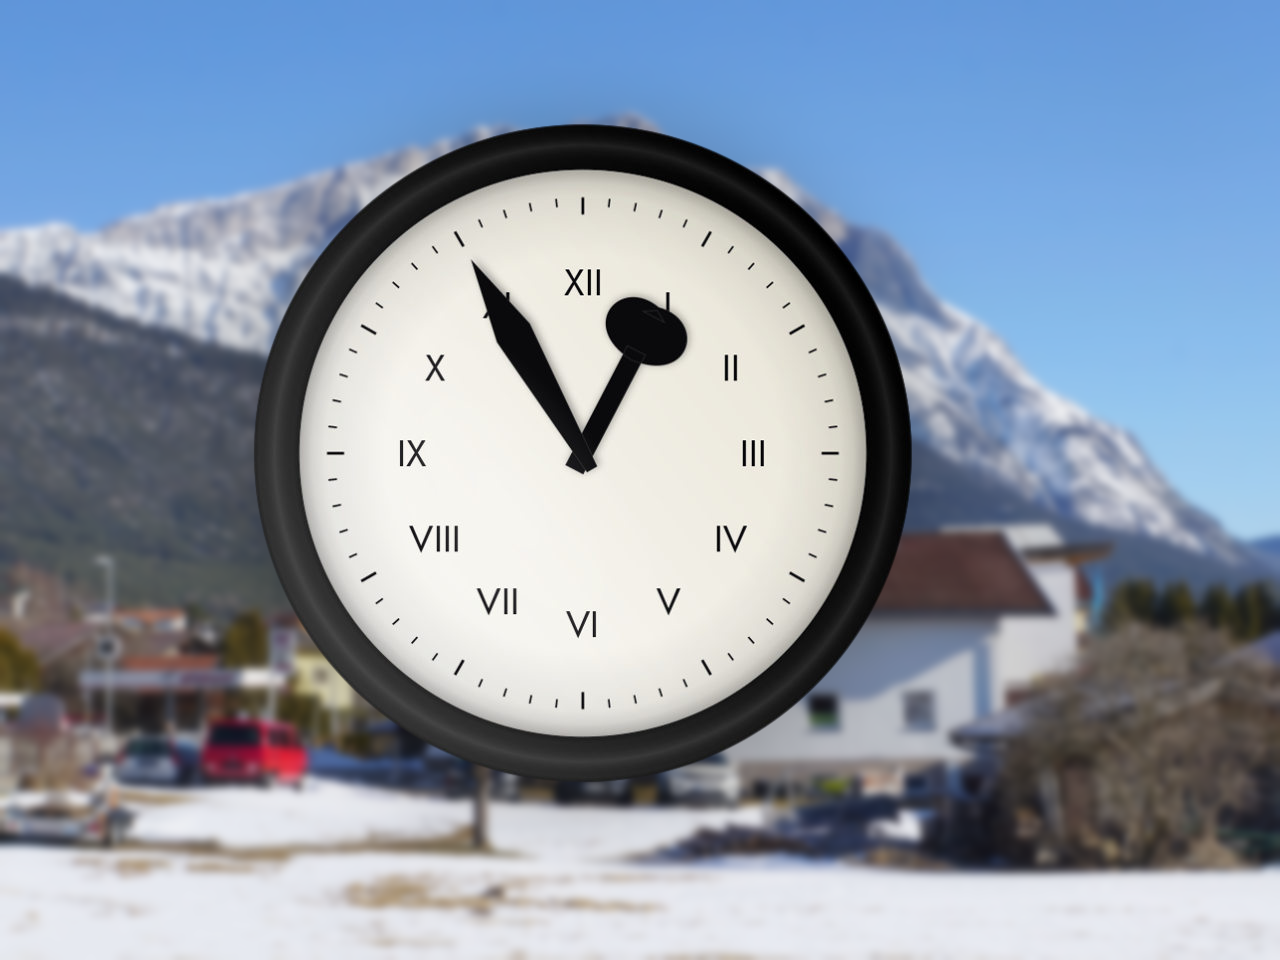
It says 12 h 55 min
